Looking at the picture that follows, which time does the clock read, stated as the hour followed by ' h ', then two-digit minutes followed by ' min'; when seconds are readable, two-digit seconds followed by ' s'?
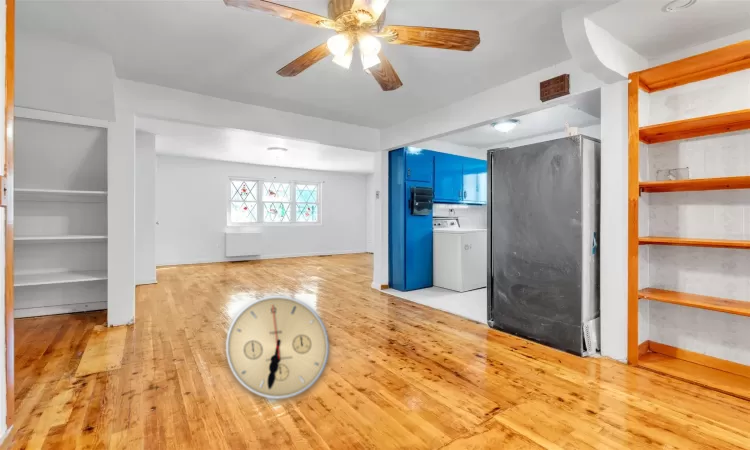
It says 6 h 33 min
